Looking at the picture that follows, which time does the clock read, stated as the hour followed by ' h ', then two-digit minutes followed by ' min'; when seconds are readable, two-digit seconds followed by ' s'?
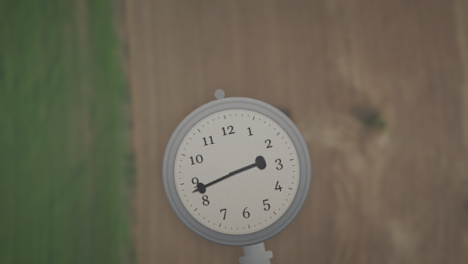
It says 2 h 43 min
